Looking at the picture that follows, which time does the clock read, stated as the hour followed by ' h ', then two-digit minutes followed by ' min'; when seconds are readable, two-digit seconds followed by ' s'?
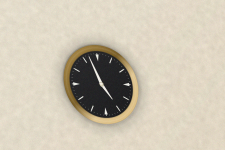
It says 4 h 57 min
